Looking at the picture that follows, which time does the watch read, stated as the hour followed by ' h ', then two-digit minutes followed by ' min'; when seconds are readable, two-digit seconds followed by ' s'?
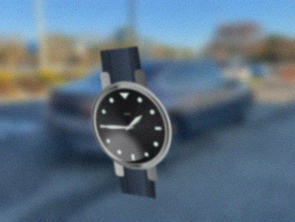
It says 1 h 45 min
